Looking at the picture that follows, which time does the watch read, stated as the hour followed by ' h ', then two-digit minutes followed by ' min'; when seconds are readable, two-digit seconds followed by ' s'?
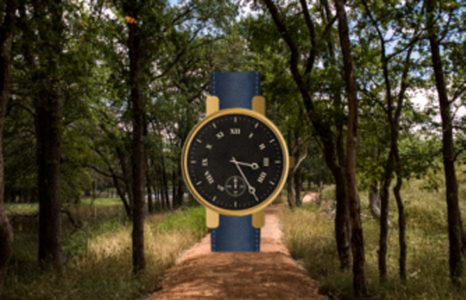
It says 3 h 25 min
